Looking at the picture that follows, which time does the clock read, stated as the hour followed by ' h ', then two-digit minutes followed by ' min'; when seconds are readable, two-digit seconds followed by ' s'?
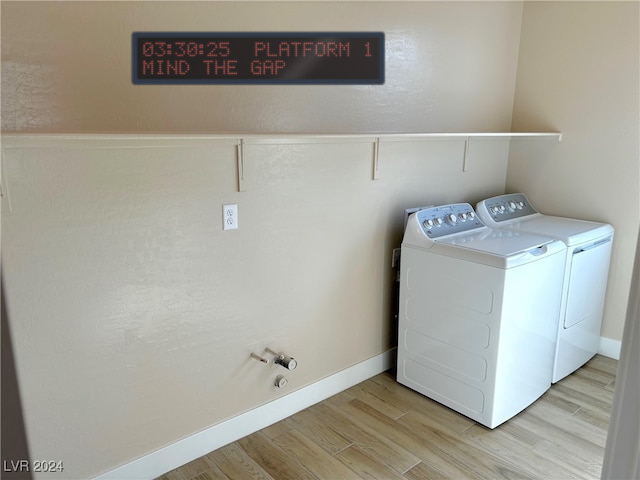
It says 3 h 30 min 25 s
